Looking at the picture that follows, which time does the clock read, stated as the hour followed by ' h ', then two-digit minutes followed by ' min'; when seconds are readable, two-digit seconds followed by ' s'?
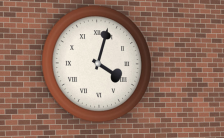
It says 4 h 03 min
